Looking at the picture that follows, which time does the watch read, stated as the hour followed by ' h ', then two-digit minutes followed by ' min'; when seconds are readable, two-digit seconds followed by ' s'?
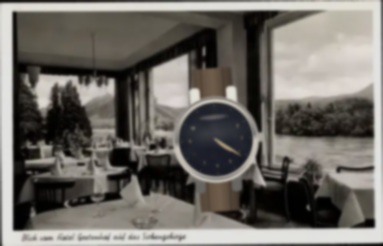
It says 4 h 21 min
